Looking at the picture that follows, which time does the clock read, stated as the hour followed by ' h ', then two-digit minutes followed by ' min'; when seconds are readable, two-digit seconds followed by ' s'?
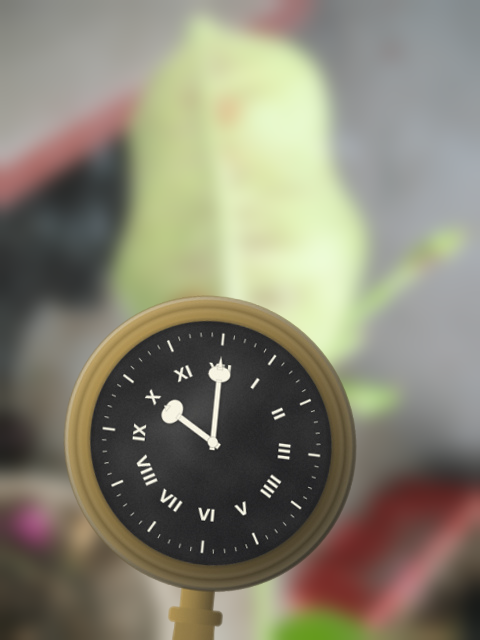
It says 10 h 00 min
